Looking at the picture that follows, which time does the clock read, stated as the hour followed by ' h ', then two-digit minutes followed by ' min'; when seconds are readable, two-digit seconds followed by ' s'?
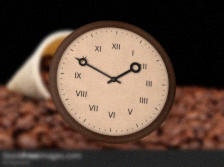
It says 1 h 49 min
